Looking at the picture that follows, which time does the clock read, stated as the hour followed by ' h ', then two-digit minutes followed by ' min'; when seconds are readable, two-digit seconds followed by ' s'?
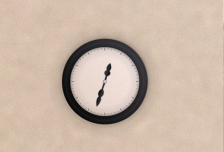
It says 12 h 33 min
